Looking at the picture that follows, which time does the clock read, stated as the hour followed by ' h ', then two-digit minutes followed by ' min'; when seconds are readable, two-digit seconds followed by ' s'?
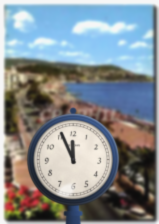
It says 11 h 56 min
